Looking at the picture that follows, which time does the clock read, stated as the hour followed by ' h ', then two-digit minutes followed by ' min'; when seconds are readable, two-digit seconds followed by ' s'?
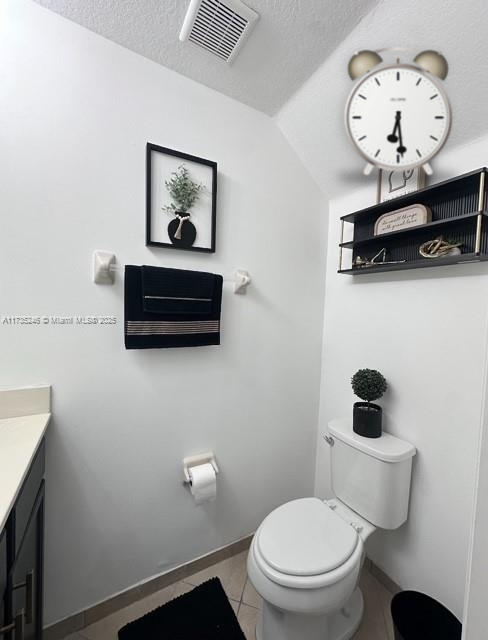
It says 6 h 29 min
